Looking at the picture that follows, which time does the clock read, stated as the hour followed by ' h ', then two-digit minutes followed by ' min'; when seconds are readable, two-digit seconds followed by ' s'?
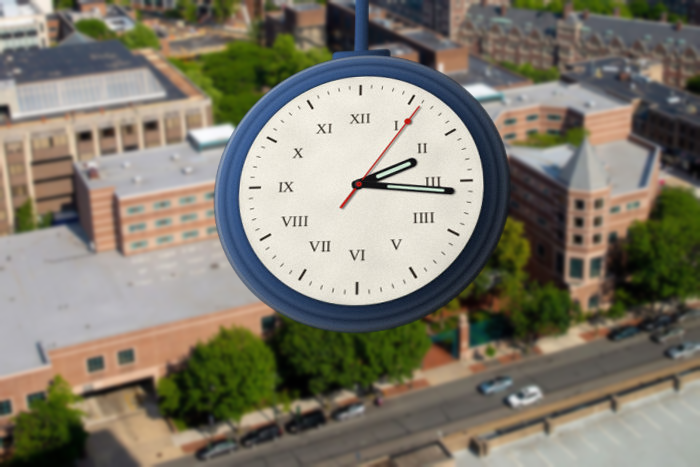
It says 2 h 16 min 06 s
